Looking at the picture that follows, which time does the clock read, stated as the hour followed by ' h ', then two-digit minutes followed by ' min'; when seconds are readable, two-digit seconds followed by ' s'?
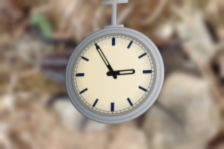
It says 2 h 55 min
